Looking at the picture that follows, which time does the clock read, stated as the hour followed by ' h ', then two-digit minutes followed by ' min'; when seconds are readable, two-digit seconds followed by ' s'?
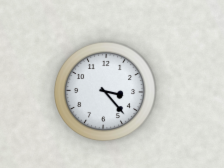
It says 3 h 23 min
